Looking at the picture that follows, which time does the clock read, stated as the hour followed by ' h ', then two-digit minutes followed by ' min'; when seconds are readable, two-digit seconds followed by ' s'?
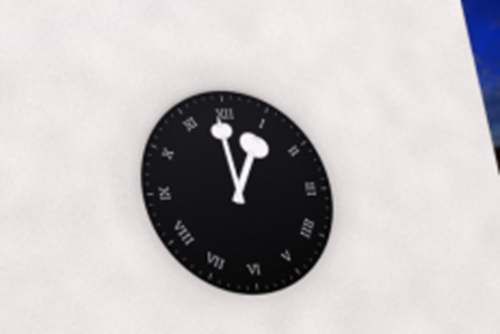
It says 12 h 59 min
